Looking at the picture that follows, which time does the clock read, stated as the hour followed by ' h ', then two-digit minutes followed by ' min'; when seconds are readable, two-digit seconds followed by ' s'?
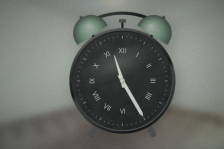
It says 11 h 25 min
